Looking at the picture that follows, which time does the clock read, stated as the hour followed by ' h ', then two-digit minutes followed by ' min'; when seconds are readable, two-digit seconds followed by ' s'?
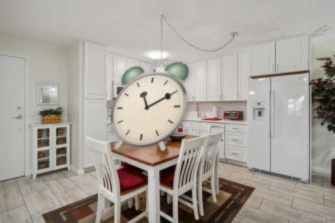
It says 11 h 10 min
